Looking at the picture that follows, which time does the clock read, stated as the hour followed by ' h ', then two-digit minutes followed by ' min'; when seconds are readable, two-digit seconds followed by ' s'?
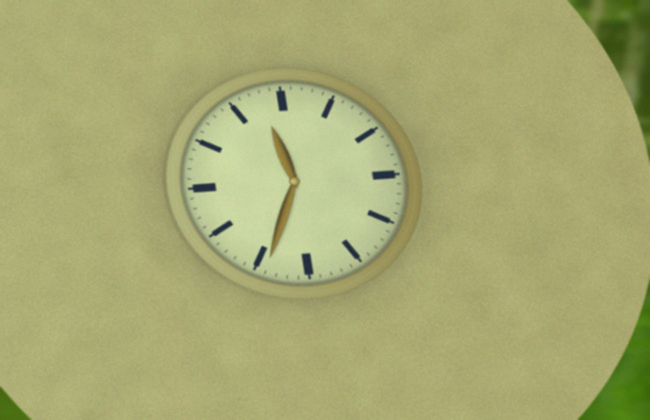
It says 11 h 34 min
